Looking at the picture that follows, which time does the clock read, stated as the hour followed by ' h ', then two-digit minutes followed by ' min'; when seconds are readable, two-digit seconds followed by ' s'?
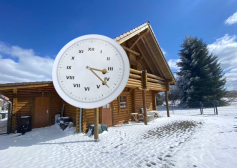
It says 3 h 22 min
